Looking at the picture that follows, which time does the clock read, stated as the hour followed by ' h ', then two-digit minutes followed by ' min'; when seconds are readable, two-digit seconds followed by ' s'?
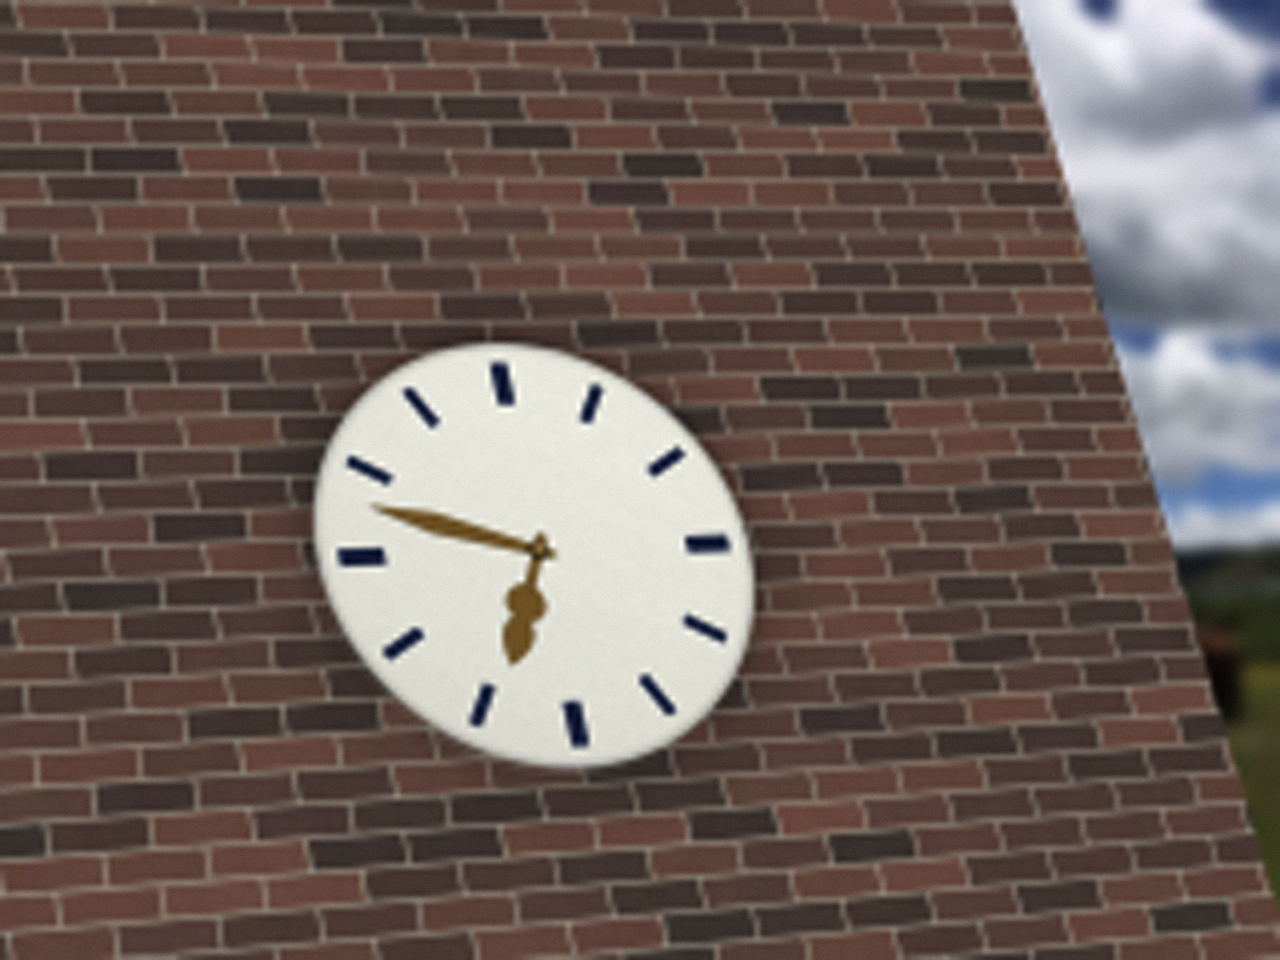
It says 6 h 48 min
